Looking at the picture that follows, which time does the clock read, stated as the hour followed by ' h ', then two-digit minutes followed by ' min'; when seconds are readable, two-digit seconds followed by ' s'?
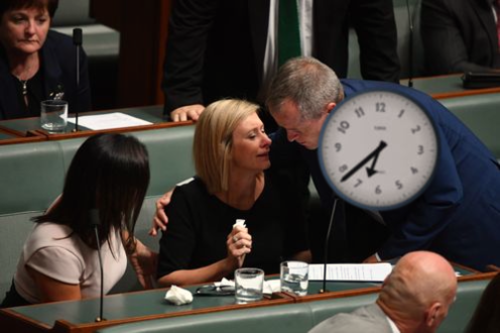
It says 6 h 38 min
